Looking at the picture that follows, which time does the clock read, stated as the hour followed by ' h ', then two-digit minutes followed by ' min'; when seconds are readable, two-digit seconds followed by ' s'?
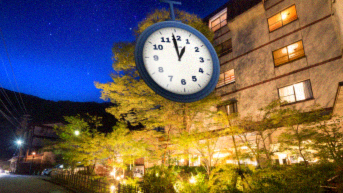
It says 12 h 59 min
